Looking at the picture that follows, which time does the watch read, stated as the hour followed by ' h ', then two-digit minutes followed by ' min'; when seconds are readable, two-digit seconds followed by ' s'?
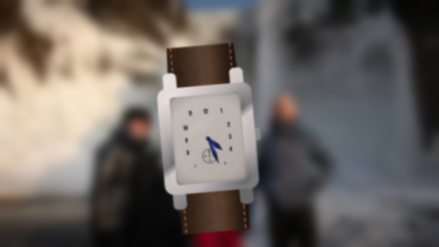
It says 4 h 27 min
